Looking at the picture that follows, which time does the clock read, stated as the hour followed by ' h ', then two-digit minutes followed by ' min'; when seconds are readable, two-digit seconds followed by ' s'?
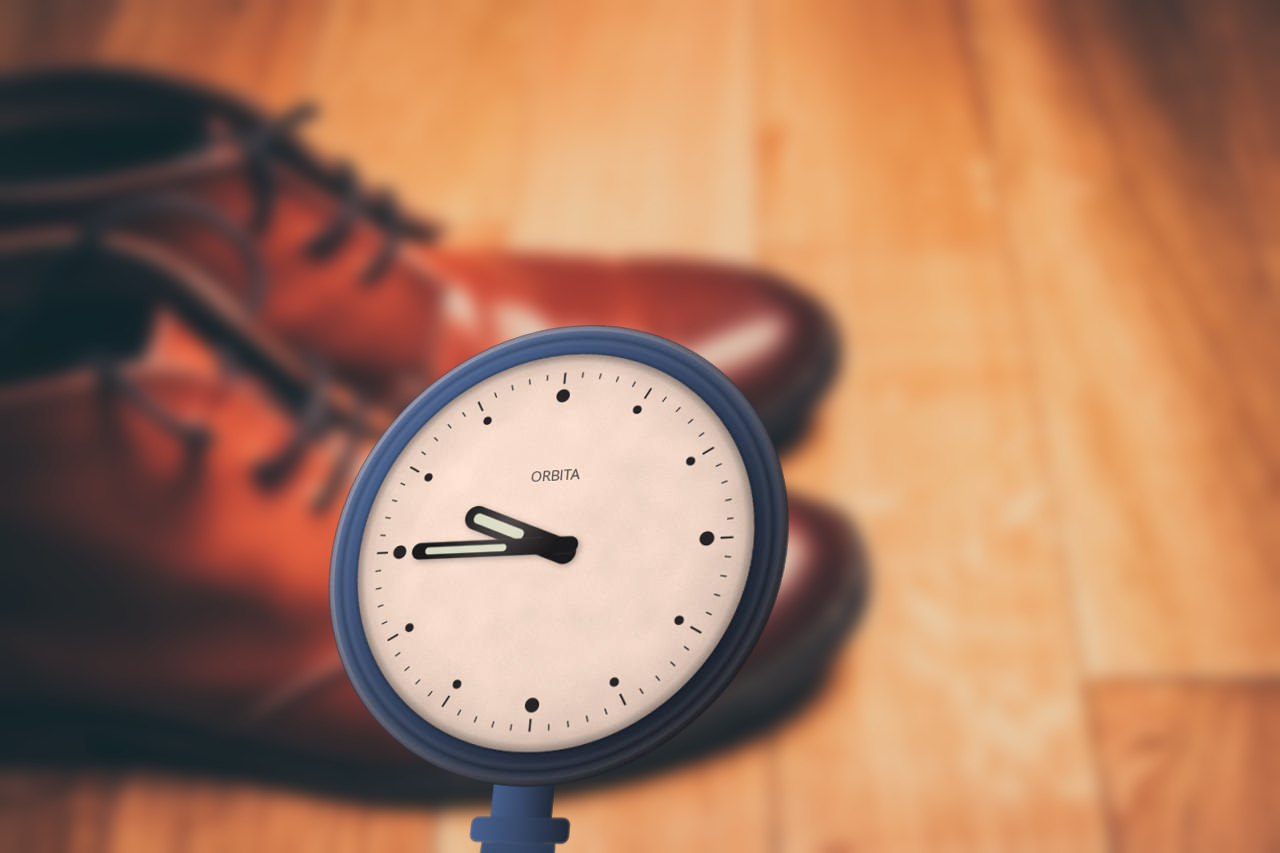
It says 9 h 45 min
